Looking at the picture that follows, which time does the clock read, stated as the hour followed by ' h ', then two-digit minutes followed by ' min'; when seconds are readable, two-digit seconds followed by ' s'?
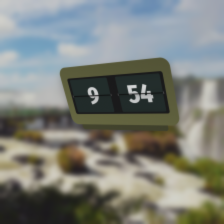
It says 9 h 54 min
